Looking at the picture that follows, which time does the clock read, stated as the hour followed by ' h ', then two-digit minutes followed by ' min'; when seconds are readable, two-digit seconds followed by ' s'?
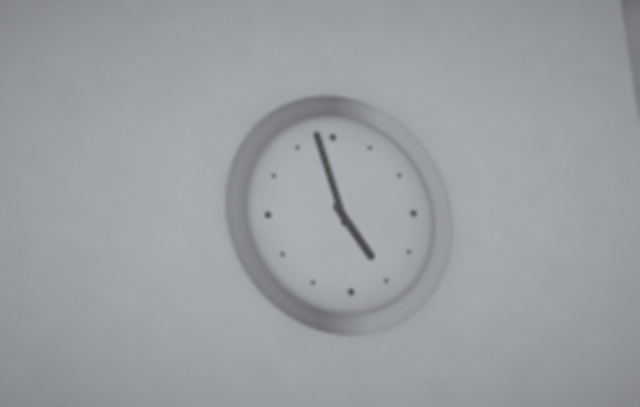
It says 4 h 58 min
